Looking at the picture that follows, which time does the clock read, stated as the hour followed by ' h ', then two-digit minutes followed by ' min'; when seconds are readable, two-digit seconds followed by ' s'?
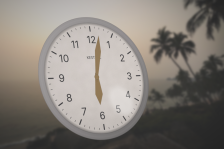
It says 6 h 02 min
